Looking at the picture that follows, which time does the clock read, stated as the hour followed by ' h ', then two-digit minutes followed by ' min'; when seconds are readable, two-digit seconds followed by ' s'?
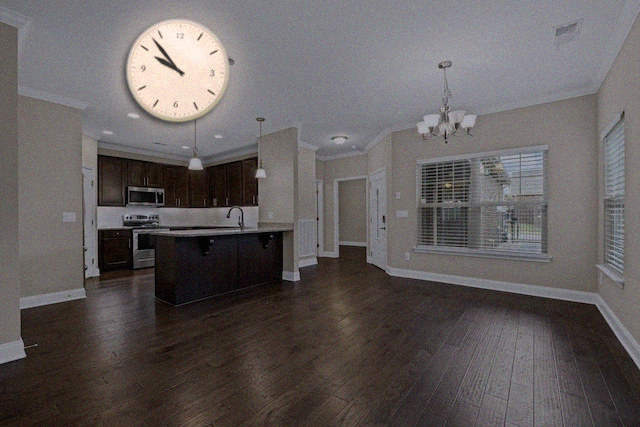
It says 9 h 53 min
